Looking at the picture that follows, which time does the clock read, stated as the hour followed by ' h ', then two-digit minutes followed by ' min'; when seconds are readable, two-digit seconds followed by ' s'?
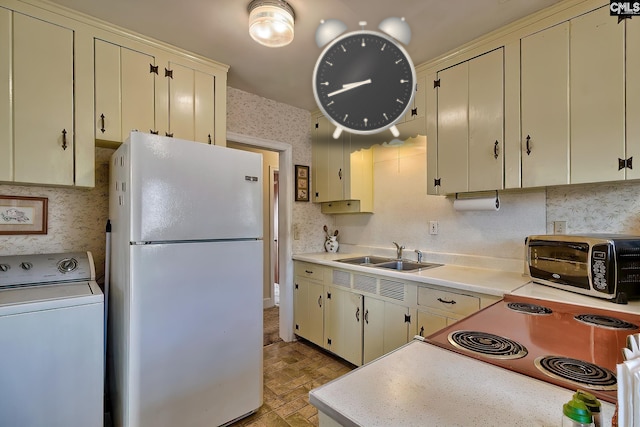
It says 8 h 42 min
